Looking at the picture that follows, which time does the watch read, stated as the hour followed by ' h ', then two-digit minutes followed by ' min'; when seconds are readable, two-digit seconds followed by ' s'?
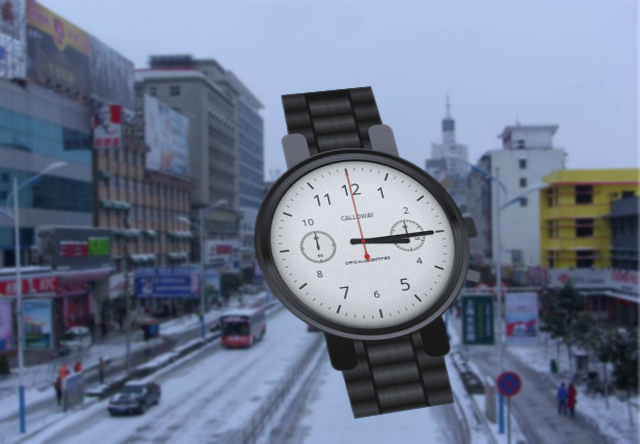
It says 3 h 15 min
